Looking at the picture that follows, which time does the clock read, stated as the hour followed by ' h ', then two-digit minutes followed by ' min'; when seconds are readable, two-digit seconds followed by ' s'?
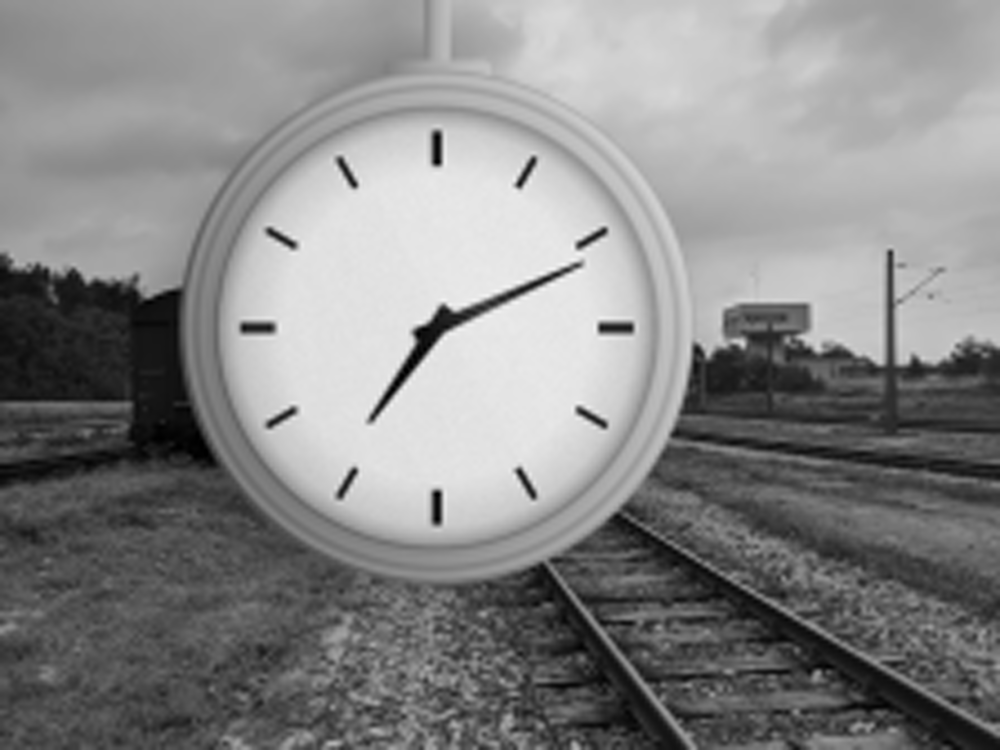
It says 7 h 11 min
